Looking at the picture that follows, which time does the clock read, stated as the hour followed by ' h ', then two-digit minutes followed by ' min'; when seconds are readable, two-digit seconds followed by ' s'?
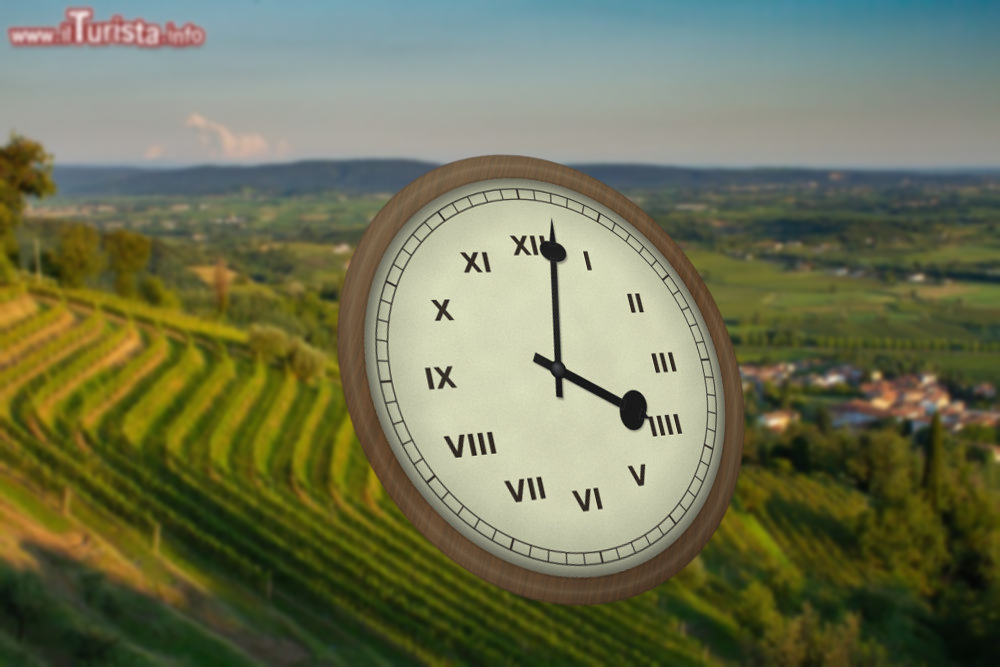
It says 4 h 02 min
